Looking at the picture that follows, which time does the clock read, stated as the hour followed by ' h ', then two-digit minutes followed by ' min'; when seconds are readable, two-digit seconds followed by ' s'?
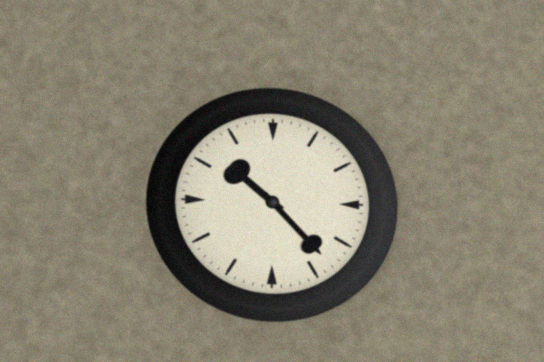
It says 10 h 23 min
